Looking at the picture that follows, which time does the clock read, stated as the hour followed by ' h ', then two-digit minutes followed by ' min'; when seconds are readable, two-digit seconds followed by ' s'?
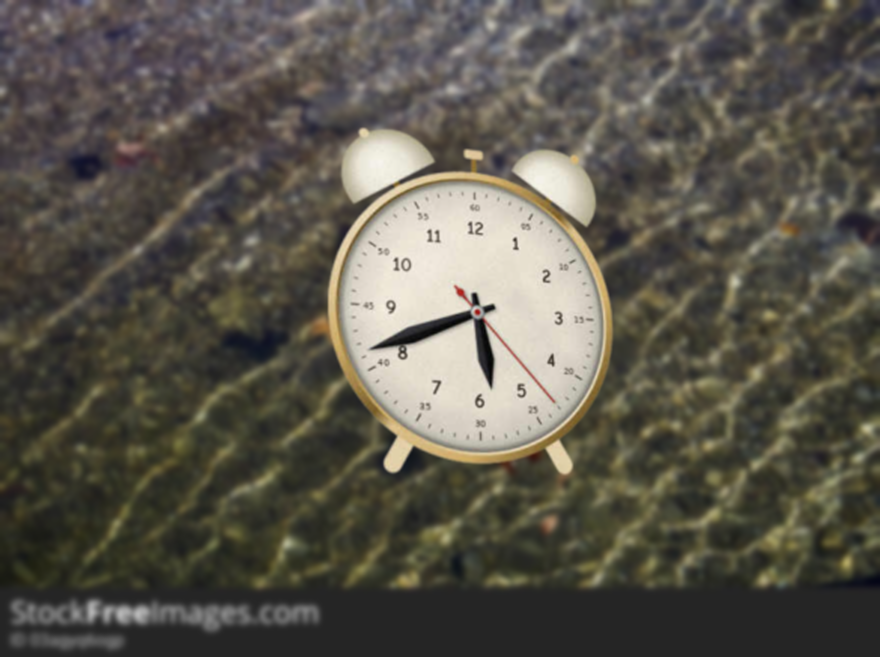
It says 5 h 41 min 23 s
